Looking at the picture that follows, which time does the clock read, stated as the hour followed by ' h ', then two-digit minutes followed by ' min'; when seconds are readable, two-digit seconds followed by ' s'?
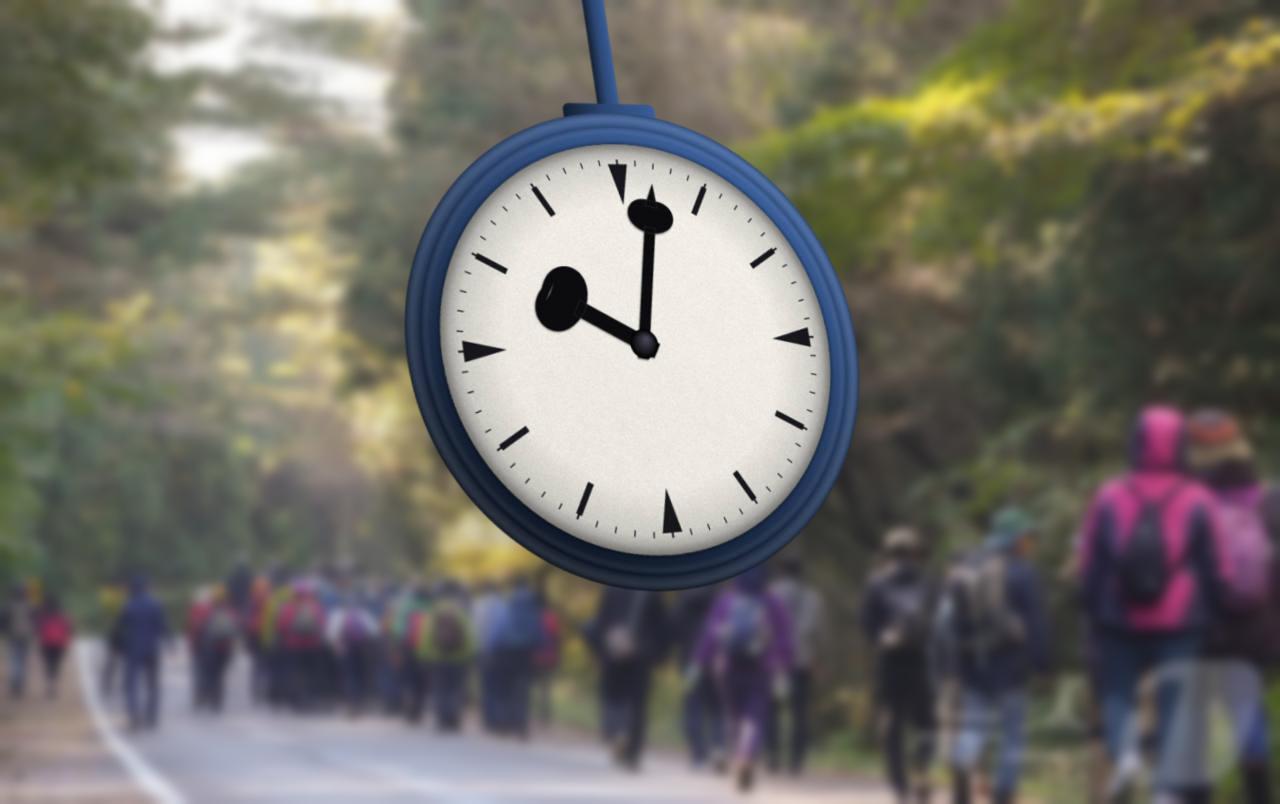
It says 10 h 02 min
